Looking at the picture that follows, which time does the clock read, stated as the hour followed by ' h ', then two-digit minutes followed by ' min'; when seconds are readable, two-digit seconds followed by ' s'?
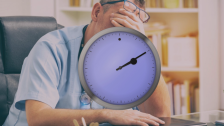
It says 2 h 10 min
